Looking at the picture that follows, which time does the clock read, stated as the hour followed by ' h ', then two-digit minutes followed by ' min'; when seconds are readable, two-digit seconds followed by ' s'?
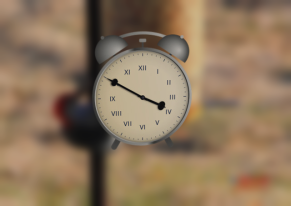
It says 3 h 50 min
